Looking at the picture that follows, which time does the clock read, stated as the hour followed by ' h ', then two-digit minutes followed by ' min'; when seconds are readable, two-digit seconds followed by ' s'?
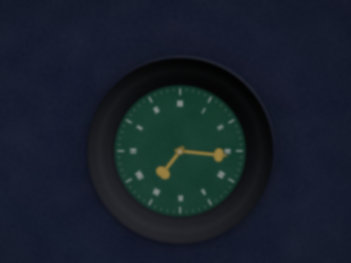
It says 7 h 16 min
